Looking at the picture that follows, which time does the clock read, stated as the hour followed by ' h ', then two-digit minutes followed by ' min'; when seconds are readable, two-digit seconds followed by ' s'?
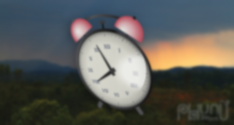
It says 7 h 56 min
